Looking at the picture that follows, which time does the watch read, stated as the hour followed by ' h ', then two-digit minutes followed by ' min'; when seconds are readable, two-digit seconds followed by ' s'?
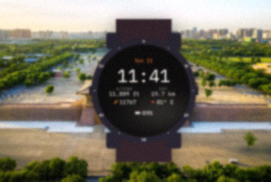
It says 11 h 41 min
